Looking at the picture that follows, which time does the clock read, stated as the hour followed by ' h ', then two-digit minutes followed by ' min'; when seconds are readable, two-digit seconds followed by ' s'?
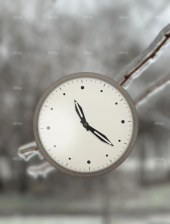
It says 11 h 22 min
